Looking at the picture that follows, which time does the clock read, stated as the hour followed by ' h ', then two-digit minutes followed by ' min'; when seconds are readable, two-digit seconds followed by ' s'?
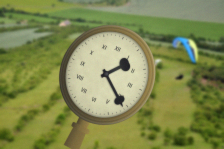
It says 1 h 21 min
